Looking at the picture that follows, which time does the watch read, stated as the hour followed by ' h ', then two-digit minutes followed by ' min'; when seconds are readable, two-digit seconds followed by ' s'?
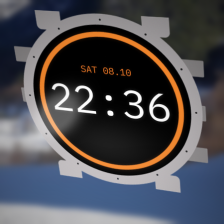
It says 22 h 36 min
